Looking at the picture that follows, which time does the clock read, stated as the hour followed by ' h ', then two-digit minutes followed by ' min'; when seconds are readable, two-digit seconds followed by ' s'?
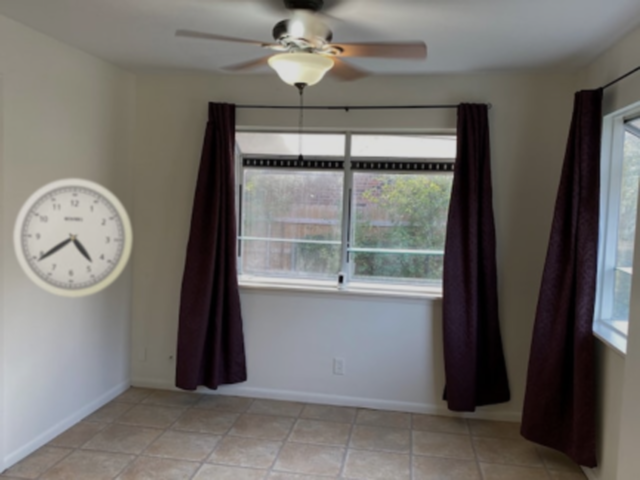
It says 4 h 39 min
